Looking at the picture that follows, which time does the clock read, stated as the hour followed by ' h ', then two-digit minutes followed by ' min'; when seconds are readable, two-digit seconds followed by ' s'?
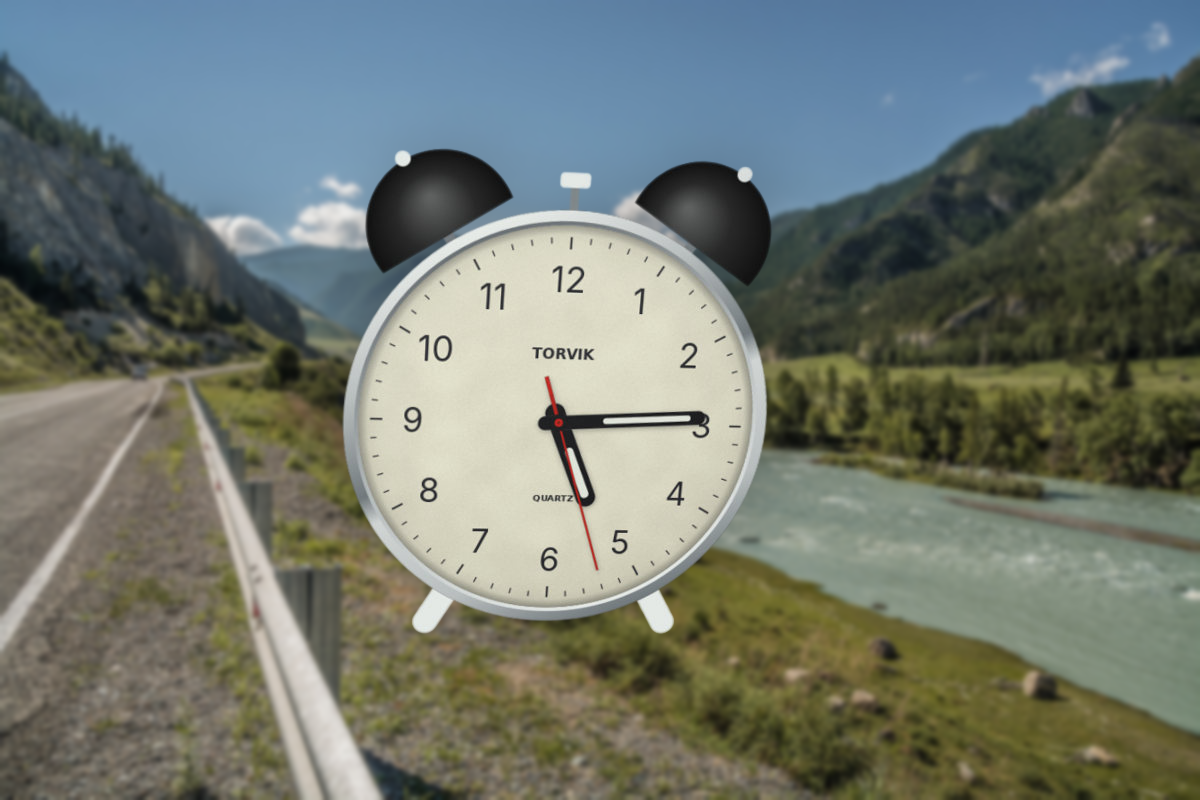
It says 5 h 14 min 27 s
